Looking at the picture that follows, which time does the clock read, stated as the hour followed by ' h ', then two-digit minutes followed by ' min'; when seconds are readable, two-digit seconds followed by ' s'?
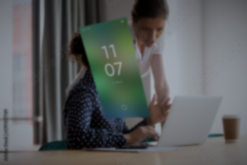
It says 11 h 07 min
